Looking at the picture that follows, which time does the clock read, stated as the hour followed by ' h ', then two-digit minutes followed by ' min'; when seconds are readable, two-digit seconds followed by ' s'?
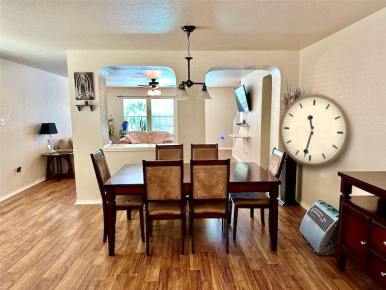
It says 11 h 32 min
